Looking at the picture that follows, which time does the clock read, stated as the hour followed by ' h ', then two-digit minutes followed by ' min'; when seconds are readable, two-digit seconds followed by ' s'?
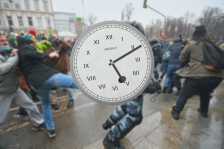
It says 5 h 11 min
